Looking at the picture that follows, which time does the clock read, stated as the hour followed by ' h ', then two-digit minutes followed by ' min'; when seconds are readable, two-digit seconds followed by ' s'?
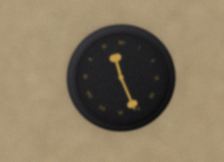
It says 11 h 26 min
